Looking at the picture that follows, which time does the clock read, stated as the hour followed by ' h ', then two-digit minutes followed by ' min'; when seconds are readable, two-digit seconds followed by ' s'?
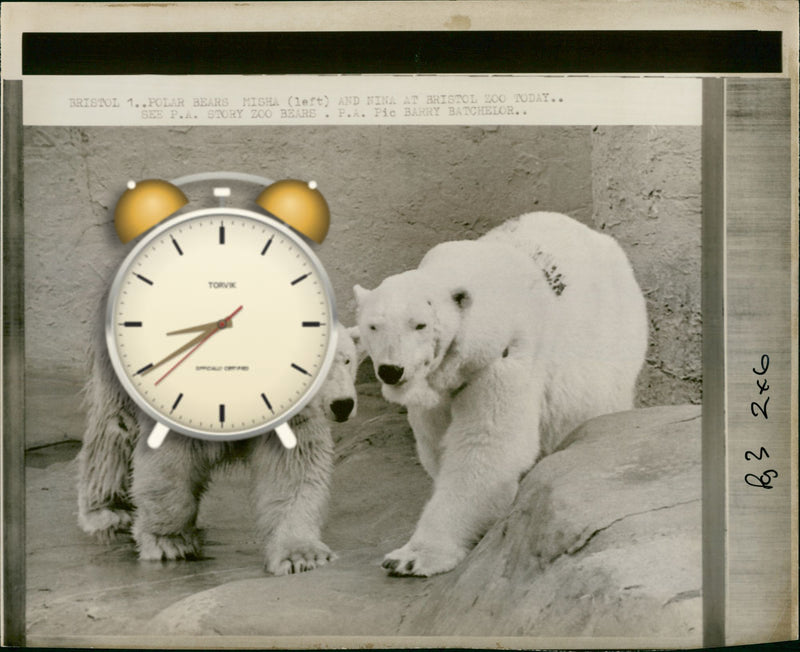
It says 8 h 39 min 38 s
